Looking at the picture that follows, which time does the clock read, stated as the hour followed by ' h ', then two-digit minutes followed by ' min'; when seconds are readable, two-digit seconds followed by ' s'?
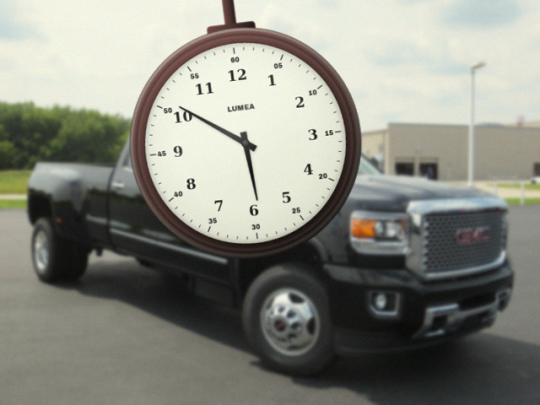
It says 5 h 51 min
